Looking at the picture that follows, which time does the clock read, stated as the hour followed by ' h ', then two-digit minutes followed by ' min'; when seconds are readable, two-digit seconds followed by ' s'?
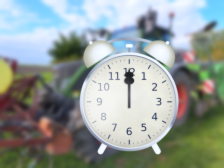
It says 12 h 00 min
